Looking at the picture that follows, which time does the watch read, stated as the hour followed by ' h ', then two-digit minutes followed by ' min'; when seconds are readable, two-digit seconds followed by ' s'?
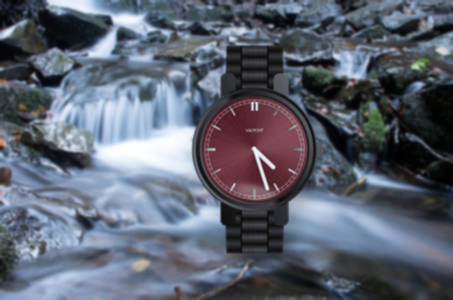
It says 4 h 27 min
